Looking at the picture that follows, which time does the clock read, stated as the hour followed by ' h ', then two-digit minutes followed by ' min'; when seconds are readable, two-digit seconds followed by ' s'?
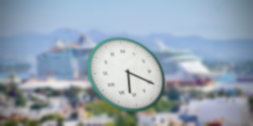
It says 6 h 20 min
